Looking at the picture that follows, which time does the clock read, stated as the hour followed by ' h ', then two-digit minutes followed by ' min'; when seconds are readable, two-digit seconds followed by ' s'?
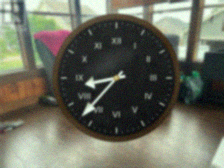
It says 8 h 37 min
